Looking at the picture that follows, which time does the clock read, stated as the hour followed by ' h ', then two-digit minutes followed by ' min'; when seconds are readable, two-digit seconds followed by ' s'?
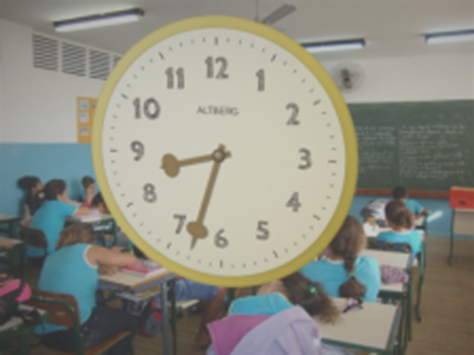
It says 8 h 33 min
